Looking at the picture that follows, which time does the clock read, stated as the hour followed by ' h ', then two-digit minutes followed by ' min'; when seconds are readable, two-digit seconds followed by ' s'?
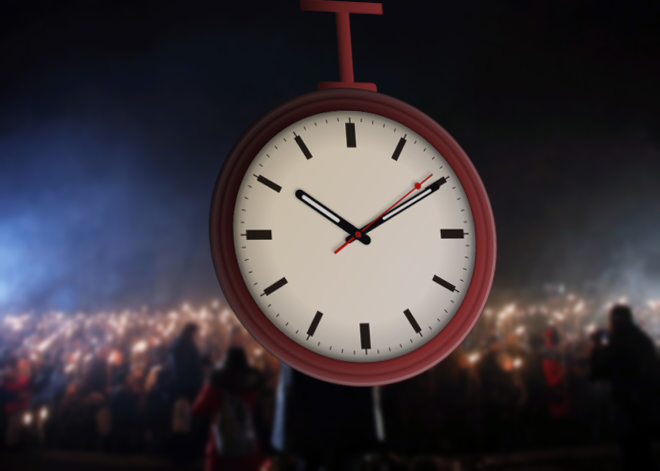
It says 10 h 10 min 09 s
